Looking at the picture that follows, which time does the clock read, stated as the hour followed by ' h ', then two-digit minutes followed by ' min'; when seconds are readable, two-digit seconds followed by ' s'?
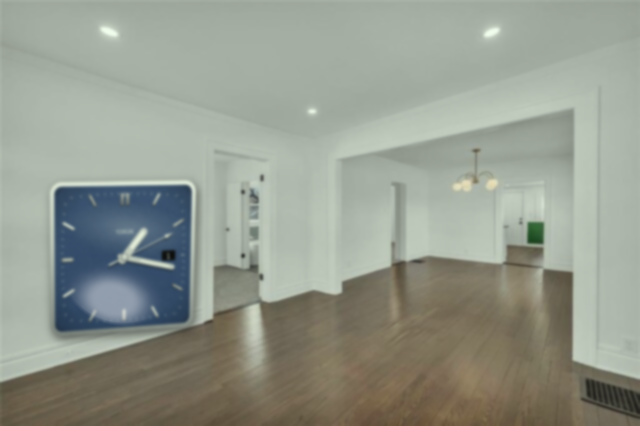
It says 1 h 17 min 11 s
